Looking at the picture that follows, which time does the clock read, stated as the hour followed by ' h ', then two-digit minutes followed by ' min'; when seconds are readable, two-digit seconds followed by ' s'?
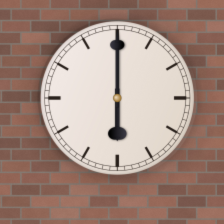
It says 6 h 00 min
